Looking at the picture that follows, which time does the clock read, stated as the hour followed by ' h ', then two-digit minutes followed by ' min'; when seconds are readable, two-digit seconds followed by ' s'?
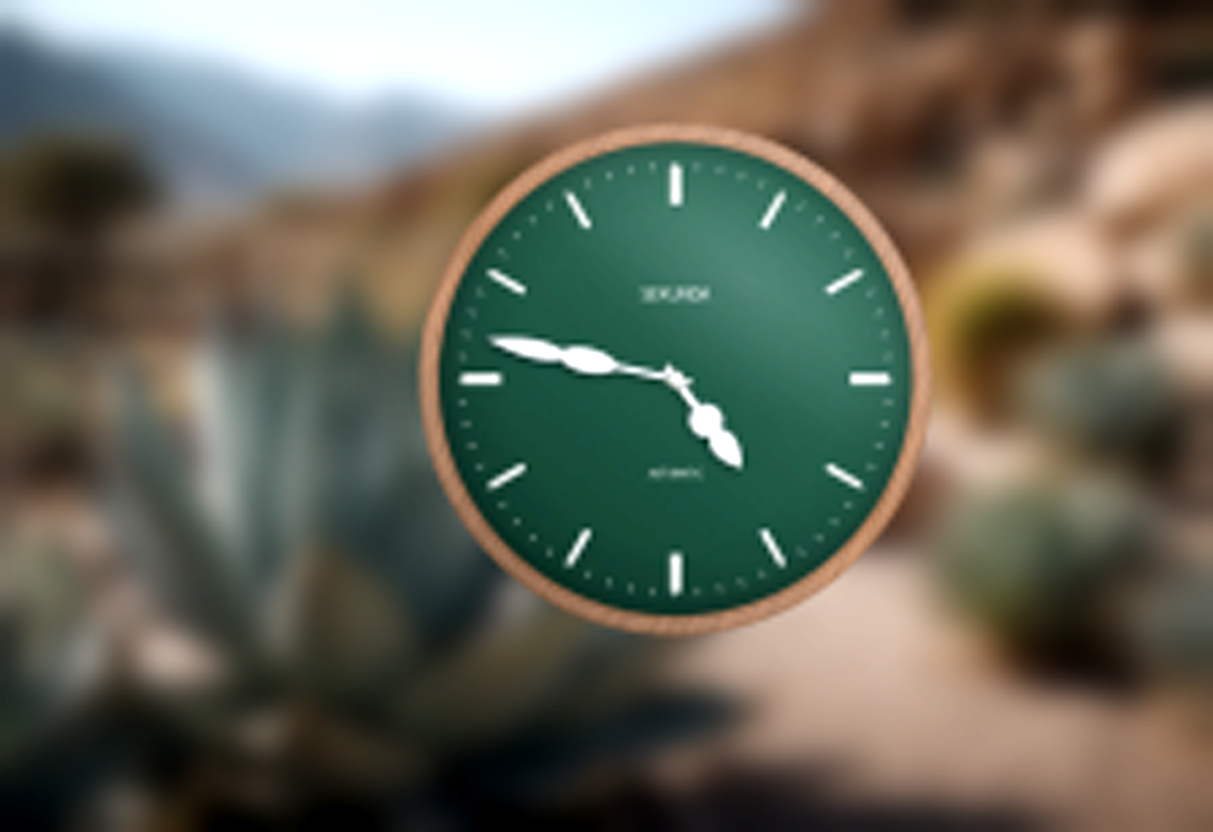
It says 4 h 47 min
